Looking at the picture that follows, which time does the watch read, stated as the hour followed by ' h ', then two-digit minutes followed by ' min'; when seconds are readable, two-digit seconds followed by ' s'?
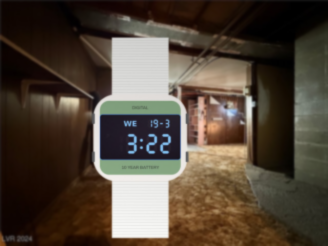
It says 3 h 22 min
